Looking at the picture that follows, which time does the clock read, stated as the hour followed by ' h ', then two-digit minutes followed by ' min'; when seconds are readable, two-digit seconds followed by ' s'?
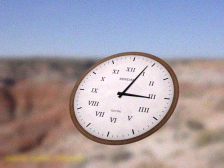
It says 3 h 04 min
